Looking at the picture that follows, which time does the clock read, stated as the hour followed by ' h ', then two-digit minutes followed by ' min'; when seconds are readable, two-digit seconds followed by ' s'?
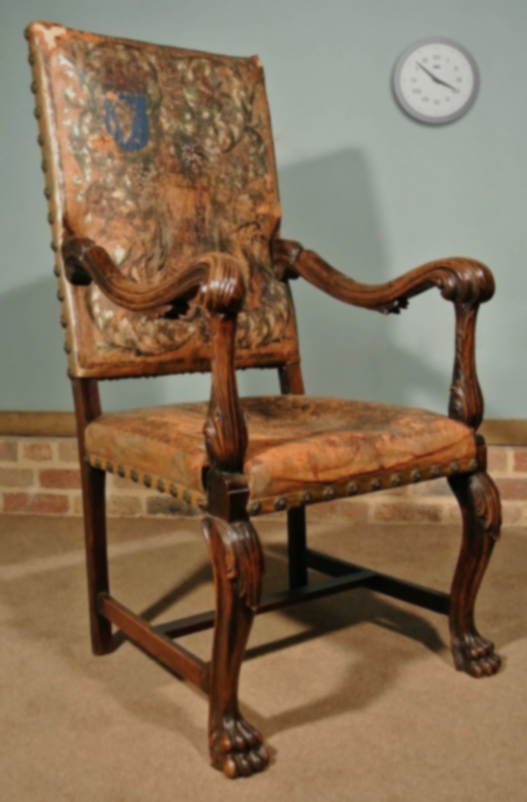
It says 3 h 52 min
